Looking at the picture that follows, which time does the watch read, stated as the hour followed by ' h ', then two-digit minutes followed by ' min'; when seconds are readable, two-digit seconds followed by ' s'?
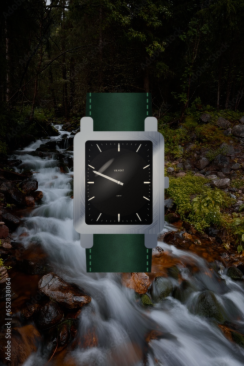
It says 9 h 49 min
